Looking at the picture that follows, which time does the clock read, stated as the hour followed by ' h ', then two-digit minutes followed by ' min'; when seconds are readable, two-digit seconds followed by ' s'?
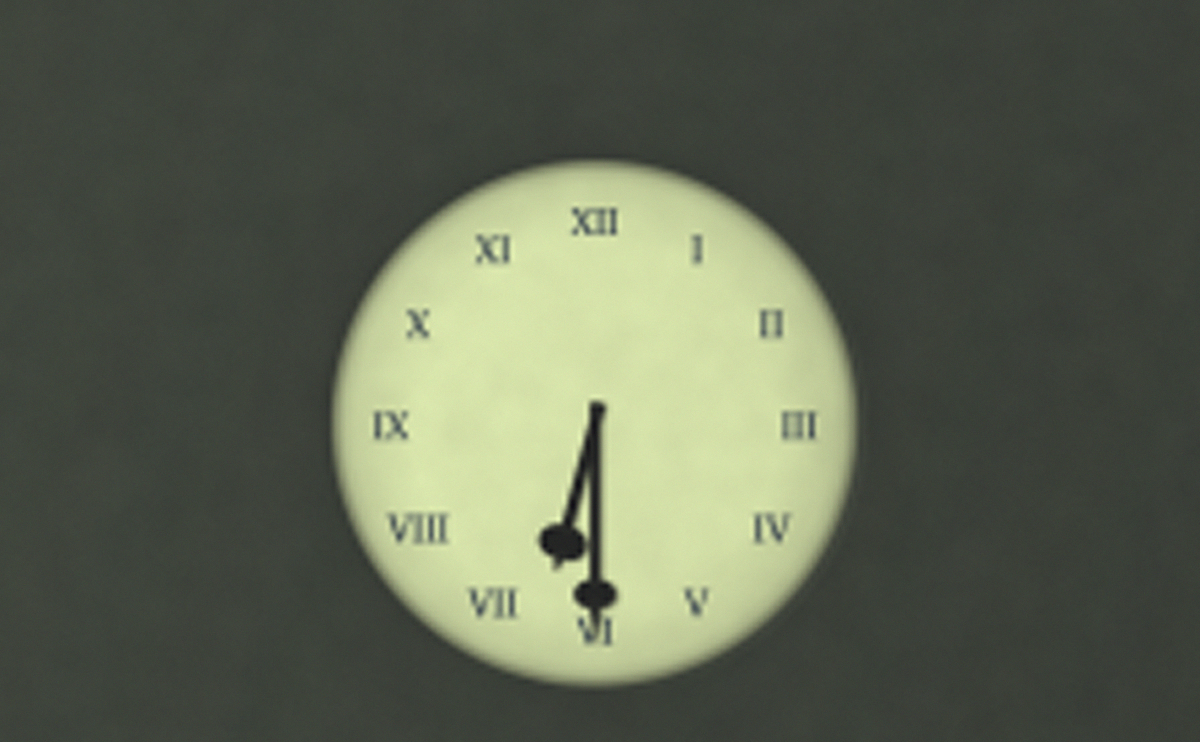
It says 6 h 30 min
